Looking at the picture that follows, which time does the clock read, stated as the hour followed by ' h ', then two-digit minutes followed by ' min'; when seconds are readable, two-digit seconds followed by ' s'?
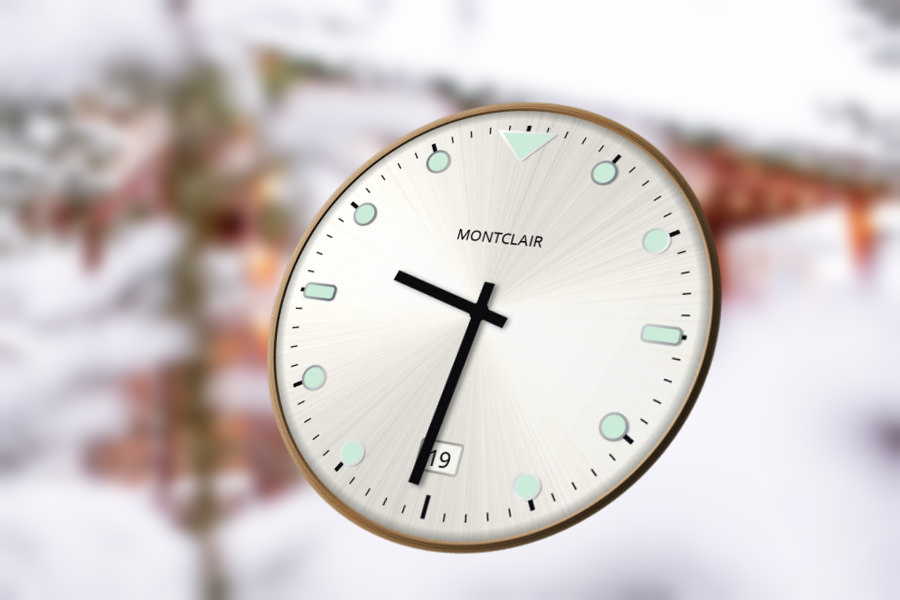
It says 9 h 31 min
